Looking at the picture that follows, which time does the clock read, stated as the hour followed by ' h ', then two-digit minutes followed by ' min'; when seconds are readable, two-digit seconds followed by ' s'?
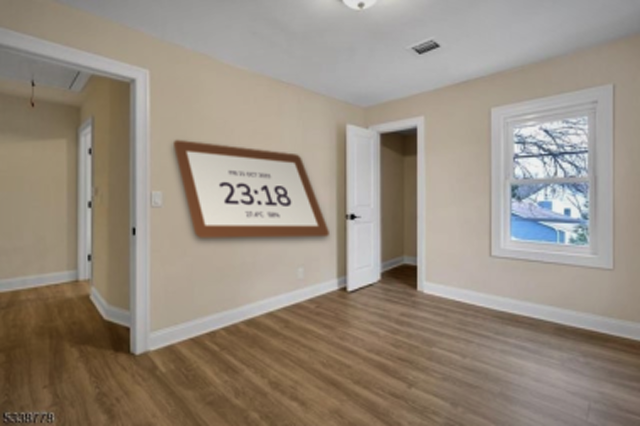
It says 23 h 18 min
